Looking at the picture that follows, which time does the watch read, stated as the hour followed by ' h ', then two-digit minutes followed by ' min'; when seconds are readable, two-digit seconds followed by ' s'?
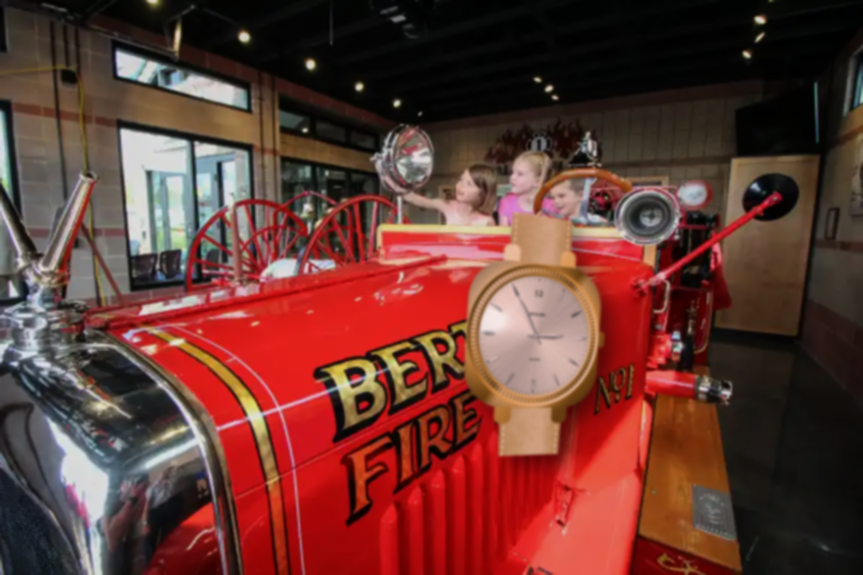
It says 2 h 55 min
